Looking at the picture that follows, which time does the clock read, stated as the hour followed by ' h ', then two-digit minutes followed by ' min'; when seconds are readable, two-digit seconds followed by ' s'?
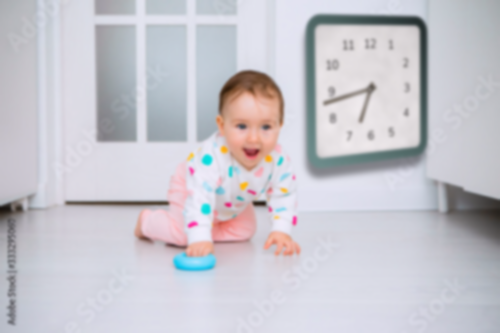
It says 6 h 43 min
